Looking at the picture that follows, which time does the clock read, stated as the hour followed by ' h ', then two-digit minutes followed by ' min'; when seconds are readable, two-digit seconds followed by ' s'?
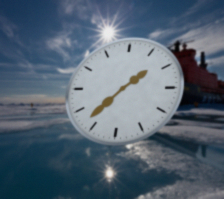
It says 1 h 37 min
